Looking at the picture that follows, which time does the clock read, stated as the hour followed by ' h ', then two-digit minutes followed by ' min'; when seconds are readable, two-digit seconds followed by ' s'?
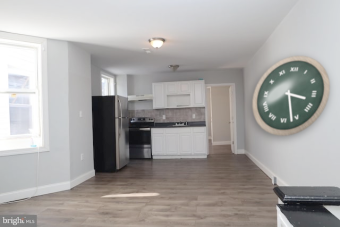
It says 3 h 27 min
